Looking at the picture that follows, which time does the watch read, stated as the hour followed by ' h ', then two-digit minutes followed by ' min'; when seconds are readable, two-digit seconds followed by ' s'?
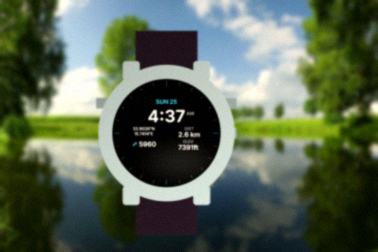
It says 4 h 37 min
